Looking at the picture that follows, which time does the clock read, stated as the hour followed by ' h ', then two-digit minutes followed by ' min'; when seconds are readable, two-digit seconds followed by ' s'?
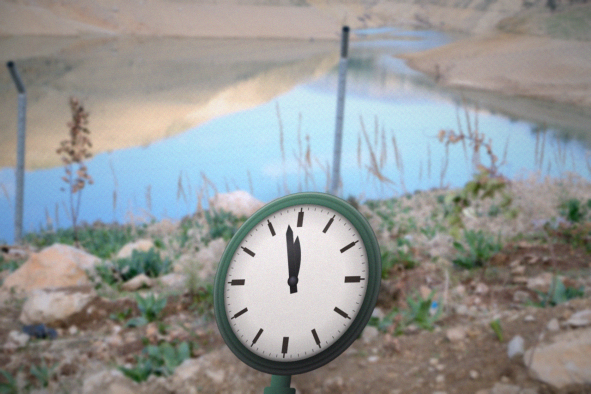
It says 11 h 58 min
